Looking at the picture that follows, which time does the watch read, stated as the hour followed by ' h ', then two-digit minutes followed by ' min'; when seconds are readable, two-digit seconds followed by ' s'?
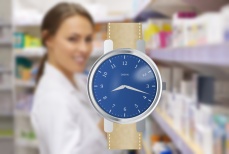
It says 8 h 18 min
